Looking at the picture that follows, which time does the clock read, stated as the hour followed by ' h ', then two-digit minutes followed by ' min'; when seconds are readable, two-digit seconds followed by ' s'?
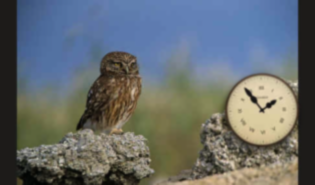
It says 1 h 54 min
